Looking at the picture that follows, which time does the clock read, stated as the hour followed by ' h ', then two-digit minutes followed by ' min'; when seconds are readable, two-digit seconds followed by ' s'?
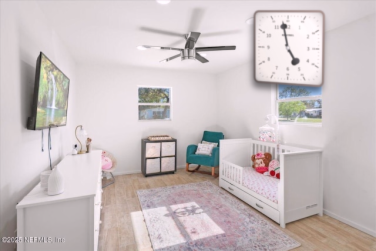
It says 4 h 58 min
